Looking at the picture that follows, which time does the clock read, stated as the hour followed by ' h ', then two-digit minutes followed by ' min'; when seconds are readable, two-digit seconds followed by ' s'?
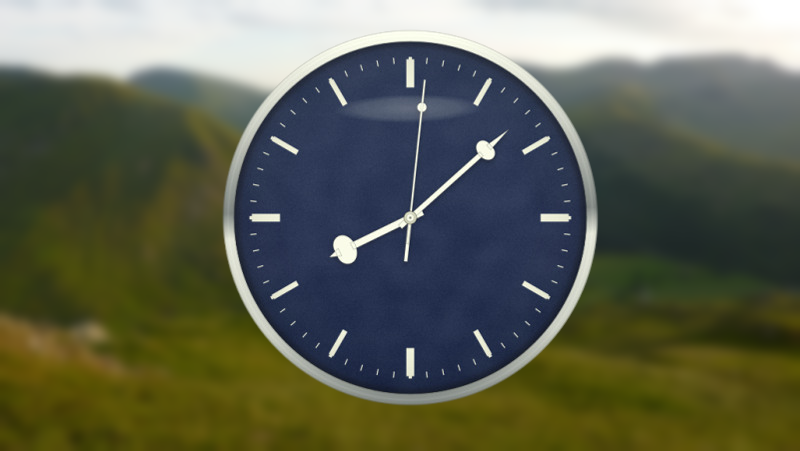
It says 8 h 08 min 01 s
